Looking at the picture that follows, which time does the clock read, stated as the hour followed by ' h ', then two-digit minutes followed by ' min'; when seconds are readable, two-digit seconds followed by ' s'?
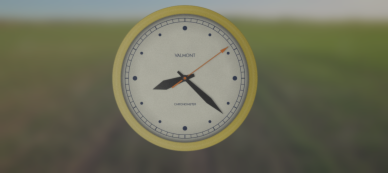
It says 8 h 22 min 09 s
